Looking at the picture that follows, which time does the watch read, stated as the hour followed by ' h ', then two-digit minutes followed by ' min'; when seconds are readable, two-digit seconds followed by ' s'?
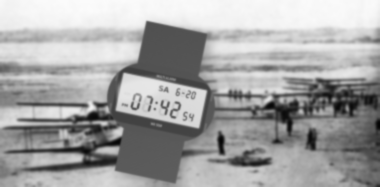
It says 7 h 42 min
